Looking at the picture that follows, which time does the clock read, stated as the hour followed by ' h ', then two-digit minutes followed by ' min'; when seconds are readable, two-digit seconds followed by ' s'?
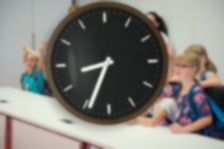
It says 8 h 34 min
